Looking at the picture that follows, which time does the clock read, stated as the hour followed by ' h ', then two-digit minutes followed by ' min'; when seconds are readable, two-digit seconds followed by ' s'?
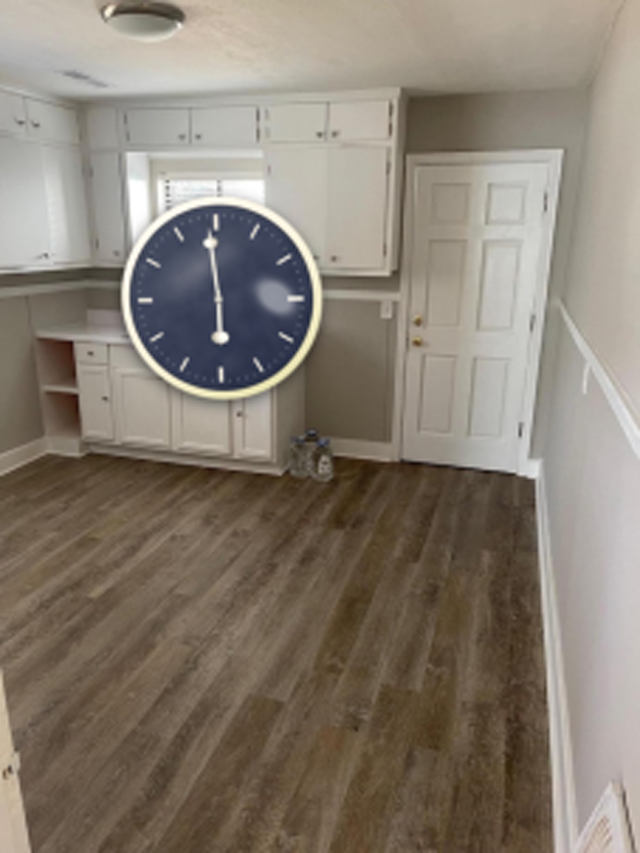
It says 5 h 59 min
